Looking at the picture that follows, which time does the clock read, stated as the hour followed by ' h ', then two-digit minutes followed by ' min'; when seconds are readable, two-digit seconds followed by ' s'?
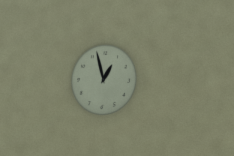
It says 12 h 57 min
